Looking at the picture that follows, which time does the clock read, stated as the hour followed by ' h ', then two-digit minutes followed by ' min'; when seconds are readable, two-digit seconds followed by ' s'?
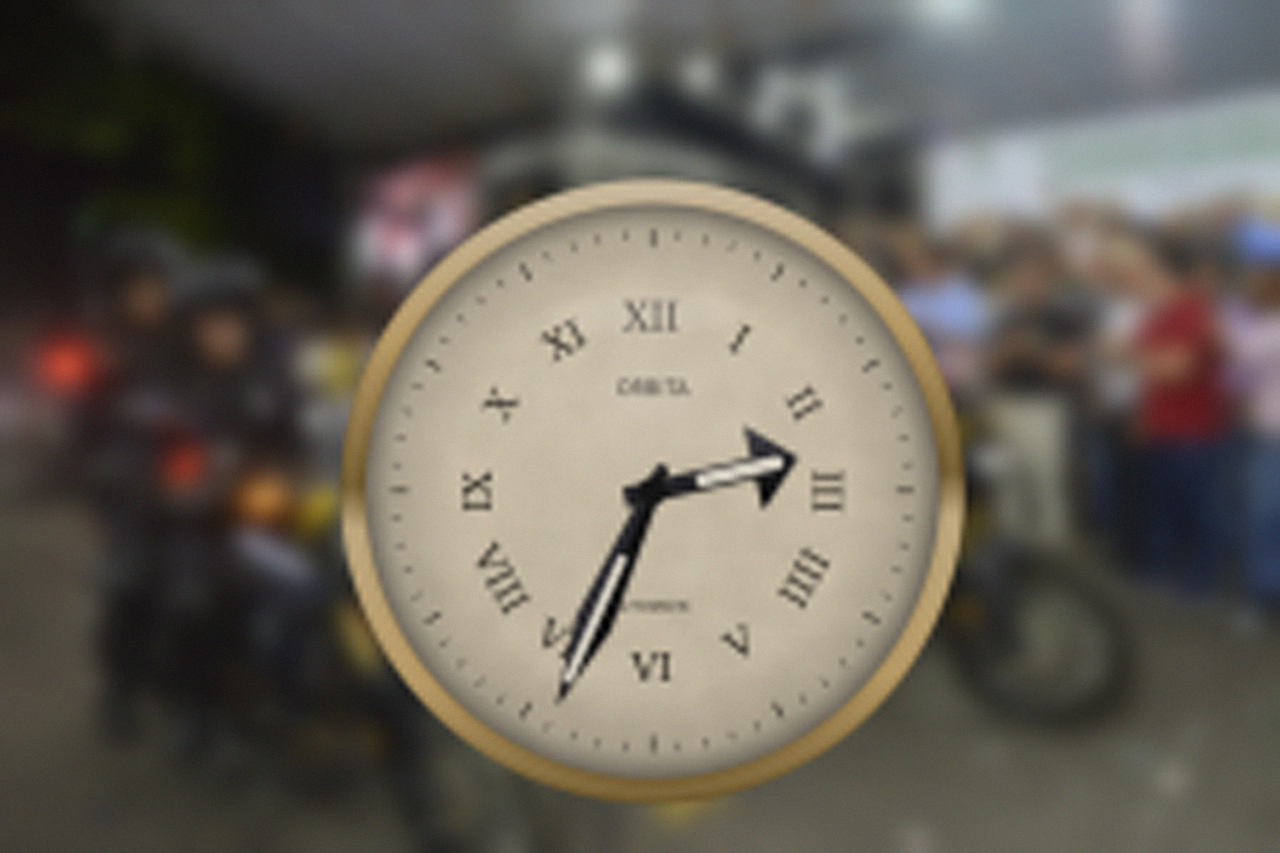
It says 2 h 34 min
